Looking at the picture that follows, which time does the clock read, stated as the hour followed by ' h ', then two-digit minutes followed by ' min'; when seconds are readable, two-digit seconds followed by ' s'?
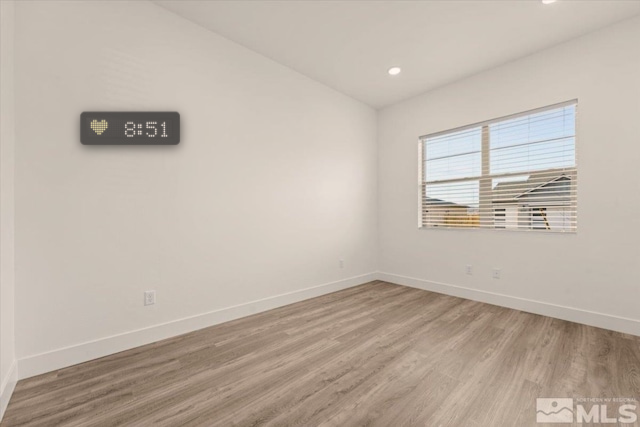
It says 8 h 51 min
